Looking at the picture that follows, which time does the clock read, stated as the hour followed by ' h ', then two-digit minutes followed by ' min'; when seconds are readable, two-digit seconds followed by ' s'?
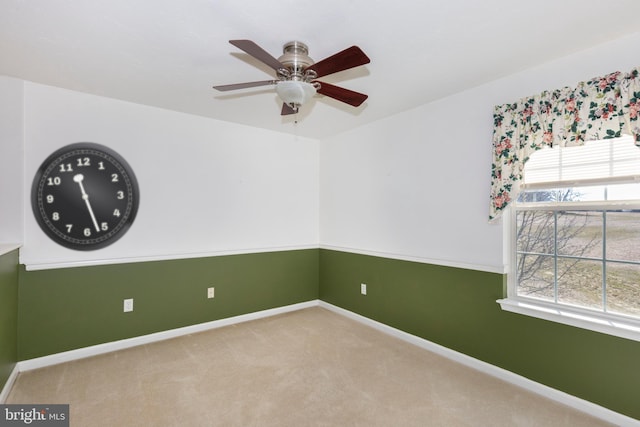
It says 11 h 27 min
